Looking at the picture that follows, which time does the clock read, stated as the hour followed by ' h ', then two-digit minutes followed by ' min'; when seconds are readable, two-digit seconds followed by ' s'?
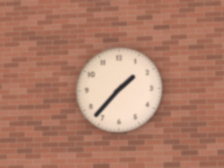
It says 1 h 37 min
